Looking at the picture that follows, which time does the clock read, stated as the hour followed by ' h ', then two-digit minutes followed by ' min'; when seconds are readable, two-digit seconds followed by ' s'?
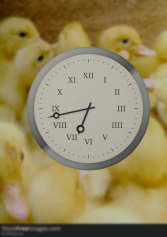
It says 6 h 43 min
